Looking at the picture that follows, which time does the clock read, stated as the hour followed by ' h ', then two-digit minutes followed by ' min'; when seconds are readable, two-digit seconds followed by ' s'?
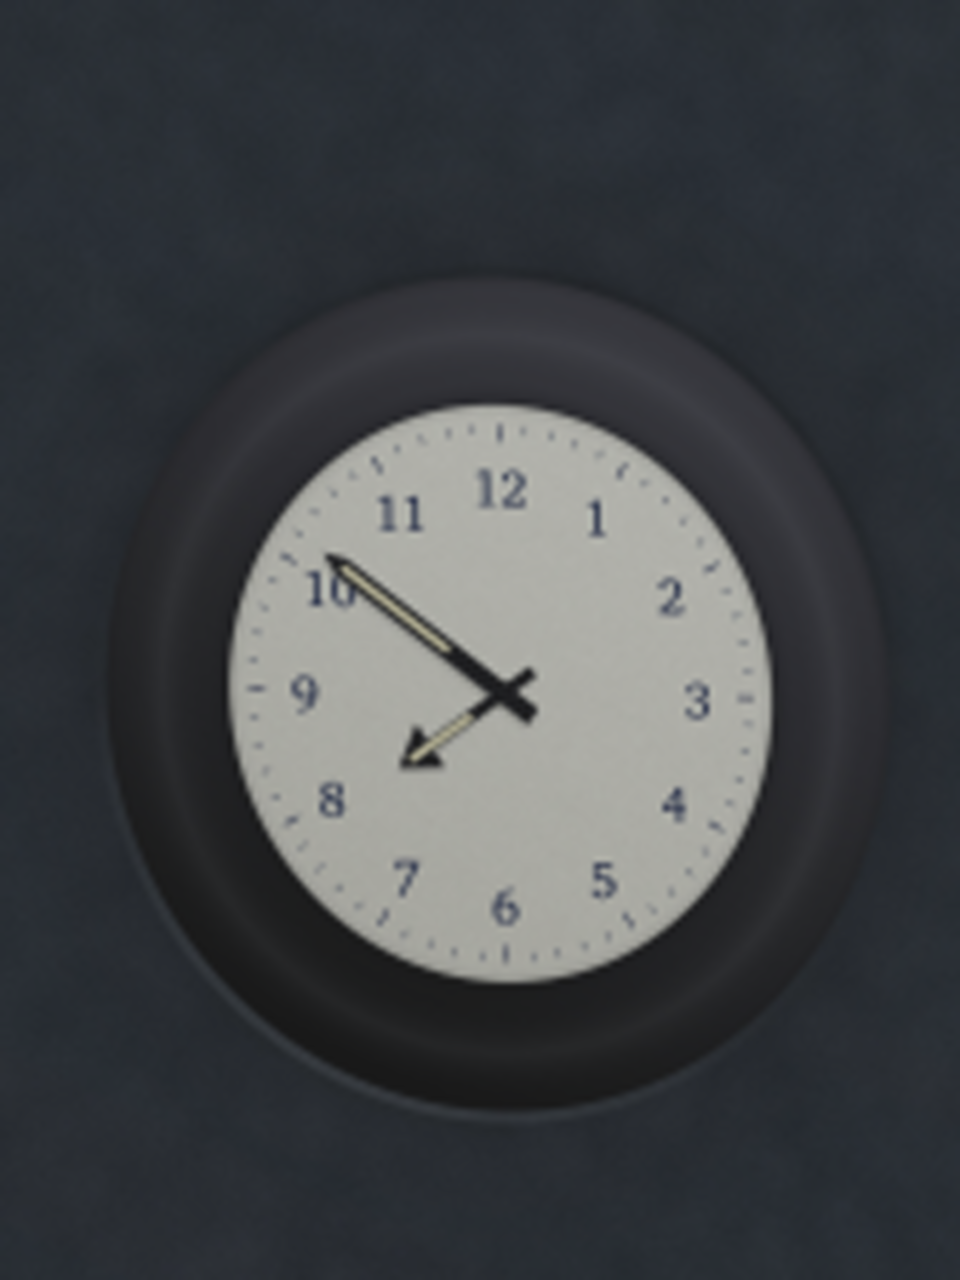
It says 7 h 51 min
